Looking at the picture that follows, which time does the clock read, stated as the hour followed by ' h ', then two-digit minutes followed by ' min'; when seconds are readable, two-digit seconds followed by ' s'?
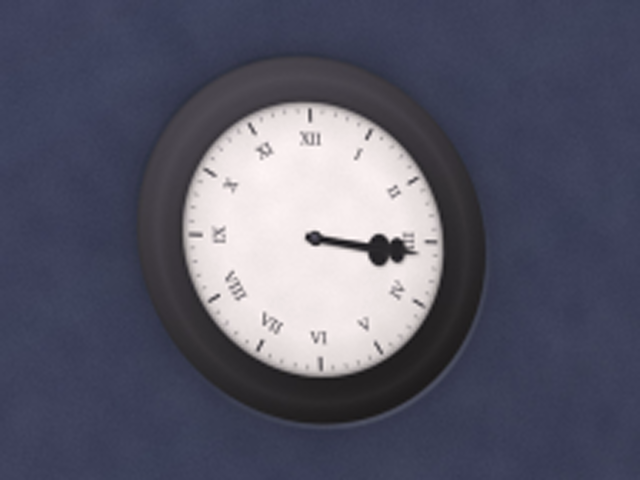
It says 3 h 16 min
